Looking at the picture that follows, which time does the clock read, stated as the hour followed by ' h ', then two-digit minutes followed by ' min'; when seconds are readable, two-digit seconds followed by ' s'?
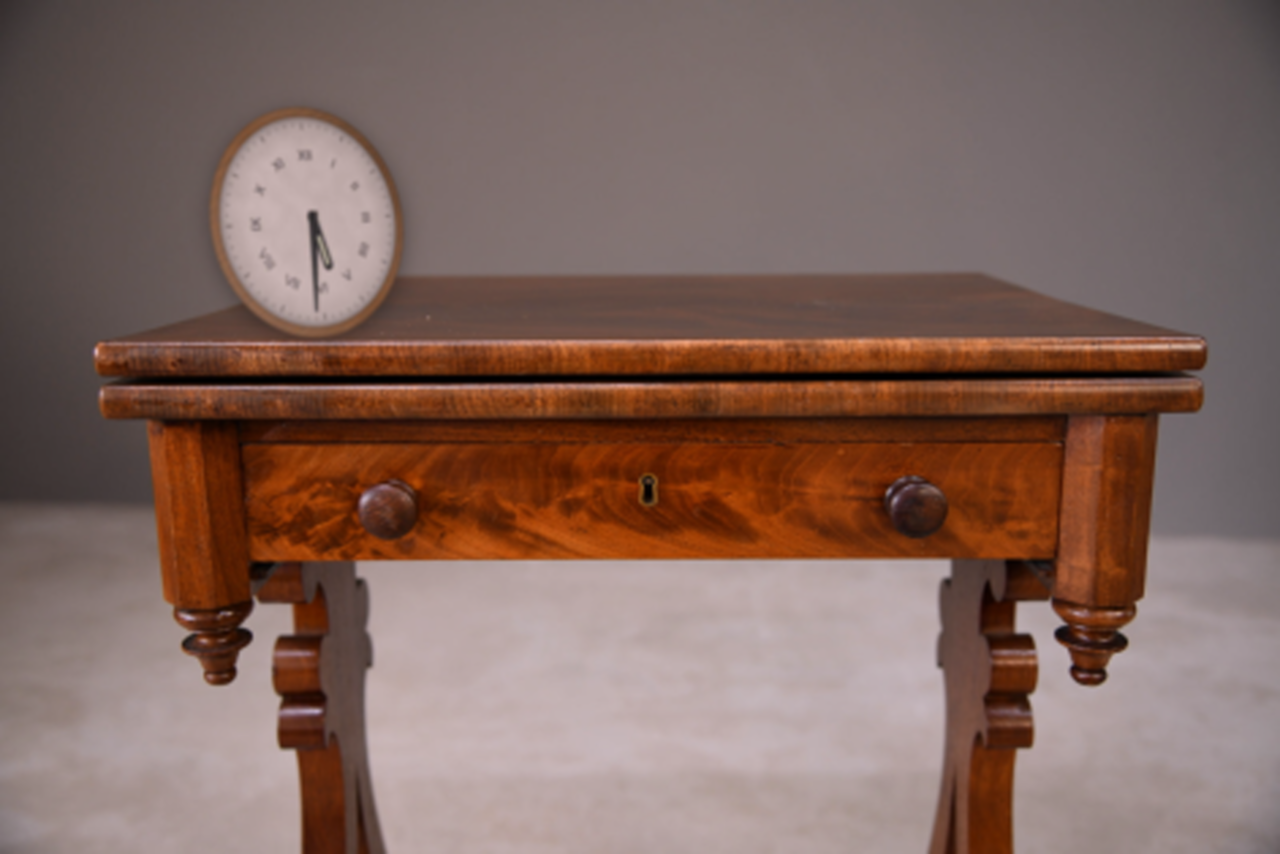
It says 5 h 31 min
